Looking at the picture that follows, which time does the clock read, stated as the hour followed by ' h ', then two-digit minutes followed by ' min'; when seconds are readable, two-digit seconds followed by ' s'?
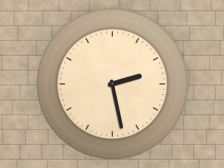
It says 2 h 28 min
